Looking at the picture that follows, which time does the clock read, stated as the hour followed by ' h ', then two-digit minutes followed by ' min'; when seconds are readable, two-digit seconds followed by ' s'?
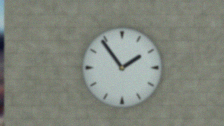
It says 1 h 54 min
